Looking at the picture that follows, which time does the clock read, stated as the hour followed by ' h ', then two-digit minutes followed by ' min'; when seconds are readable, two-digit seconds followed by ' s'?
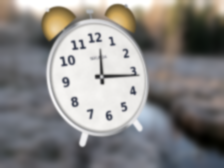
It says 12 h 16 min
